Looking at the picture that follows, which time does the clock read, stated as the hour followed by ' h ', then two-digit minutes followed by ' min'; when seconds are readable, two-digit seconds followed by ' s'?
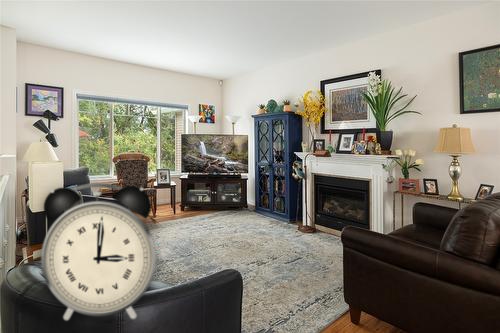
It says 3 h 01 min
